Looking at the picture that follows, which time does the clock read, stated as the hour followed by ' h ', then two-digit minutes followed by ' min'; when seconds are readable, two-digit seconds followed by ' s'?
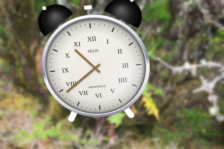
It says 10 h 39 min
